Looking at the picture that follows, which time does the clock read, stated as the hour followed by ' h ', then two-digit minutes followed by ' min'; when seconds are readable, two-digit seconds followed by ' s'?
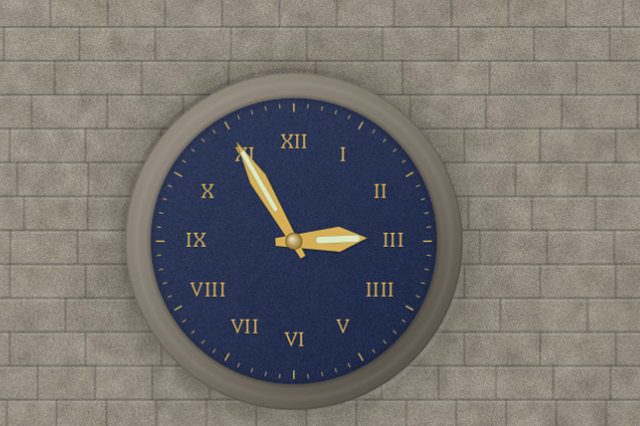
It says 2 h 55 min
